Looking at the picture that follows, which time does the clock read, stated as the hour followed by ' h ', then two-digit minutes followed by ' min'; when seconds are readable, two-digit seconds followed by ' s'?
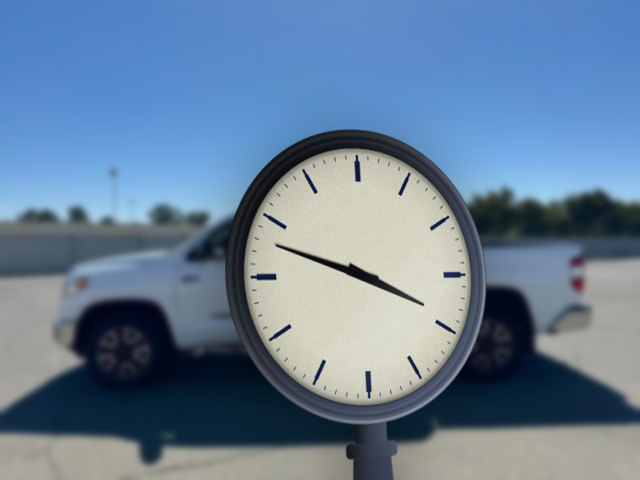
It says 3 h 48 min
